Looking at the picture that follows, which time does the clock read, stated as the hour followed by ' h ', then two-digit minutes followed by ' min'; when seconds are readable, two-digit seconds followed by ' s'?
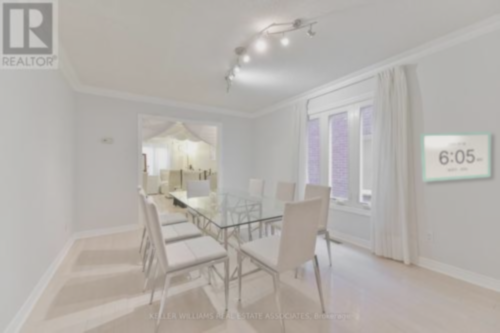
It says 6 h 05 min
